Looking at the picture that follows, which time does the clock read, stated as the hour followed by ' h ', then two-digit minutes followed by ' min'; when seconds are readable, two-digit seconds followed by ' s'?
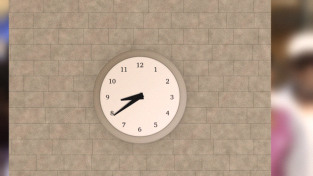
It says 8 h 39 min
